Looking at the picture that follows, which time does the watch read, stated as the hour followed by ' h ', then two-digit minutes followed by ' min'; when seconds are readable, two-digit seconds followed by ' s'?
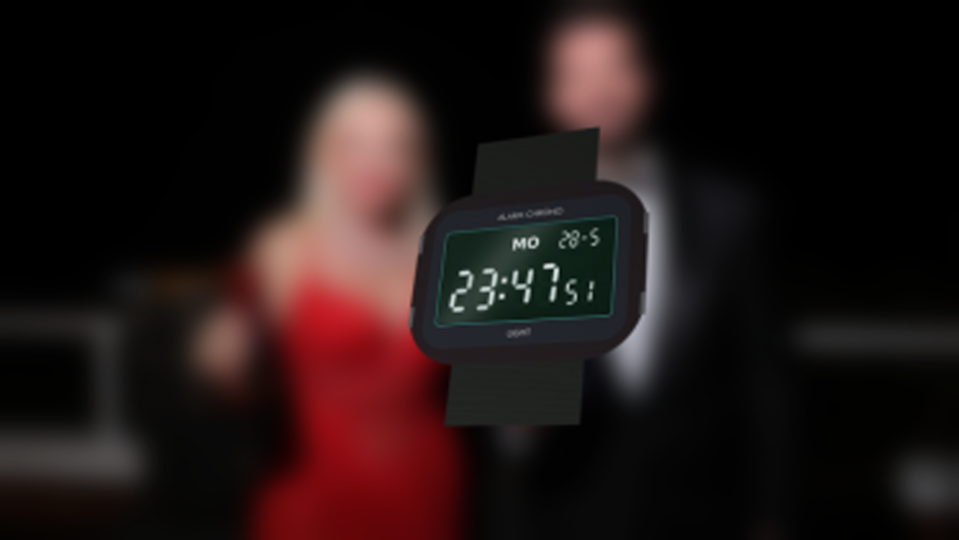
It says 23 h 47 min 51 s
